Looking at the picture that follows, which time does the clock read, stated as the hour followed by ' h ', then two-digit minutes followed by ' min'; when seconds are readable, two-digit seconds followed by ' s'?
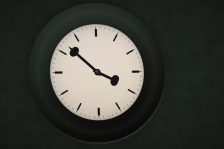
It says 3 h 52 min
